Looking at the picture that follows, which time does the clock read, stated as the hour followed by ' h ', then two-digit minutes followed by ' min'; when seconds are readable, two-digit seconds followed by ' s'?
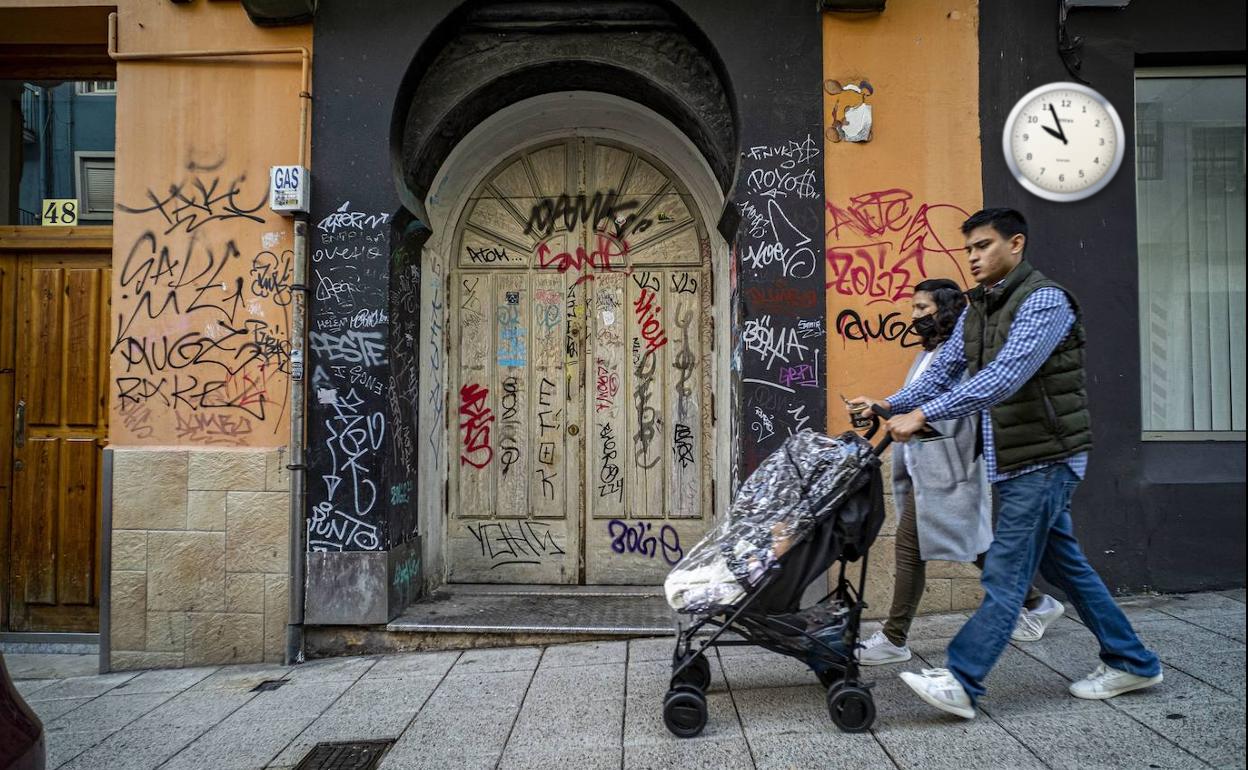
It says 9 h 56 min
